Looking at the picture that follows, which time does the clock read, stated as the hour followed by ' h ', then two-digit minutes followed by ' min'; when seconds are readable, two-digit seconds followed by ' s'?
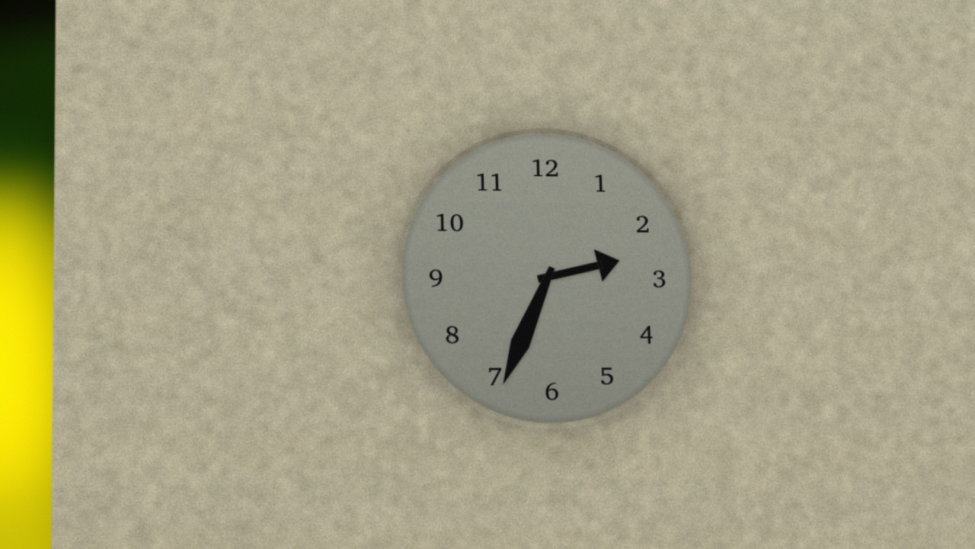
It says 2 h 34 min
